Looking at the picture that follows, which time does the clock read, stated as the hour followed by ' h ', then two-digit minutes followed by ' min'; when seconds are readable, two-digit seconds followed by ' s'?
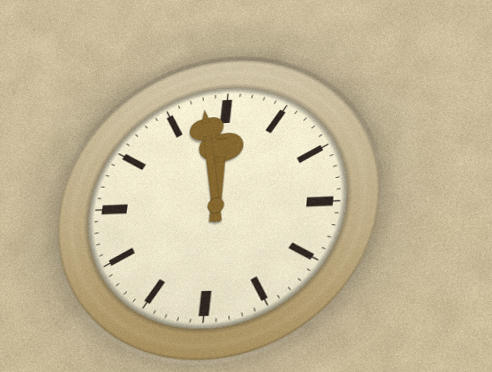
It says 11 h 58 min
